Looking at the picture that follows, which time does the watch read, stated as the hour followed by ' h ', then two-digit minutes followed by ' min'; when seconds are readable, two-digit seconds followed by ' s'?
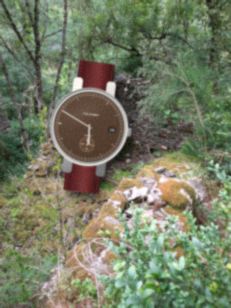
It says 5 h 49 min
